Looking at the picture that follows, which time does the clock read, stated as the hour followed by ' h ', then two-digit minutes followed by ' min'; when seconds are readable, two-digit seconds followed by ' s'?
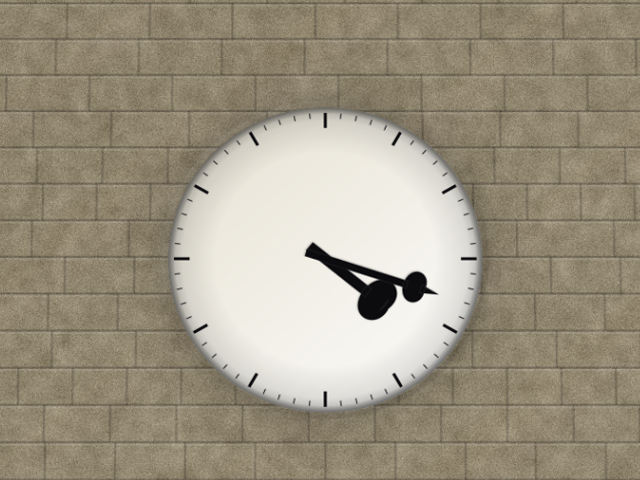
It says 4 h 18 min
